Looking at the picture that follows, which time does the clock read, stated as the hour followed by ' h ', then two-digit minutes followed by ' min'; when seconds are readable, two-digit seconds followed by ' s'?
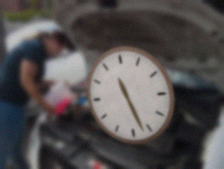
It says 11 h 27 min
